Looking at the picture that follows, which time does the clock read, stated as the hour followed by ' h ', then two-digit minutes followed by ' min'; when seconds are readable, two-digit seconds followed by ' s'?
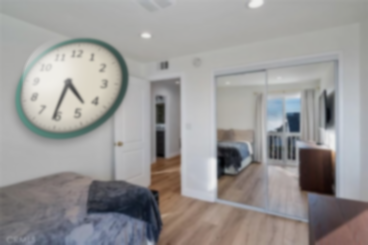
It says 4 h 31 min
